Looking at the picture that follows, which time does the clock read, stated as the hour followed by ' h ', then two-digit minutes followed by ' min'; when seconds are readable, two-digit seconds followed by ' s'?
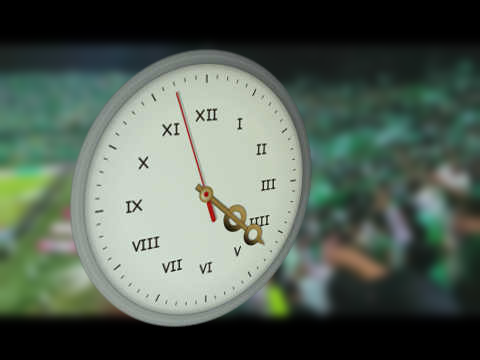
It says 4 h 21 min 57 s
